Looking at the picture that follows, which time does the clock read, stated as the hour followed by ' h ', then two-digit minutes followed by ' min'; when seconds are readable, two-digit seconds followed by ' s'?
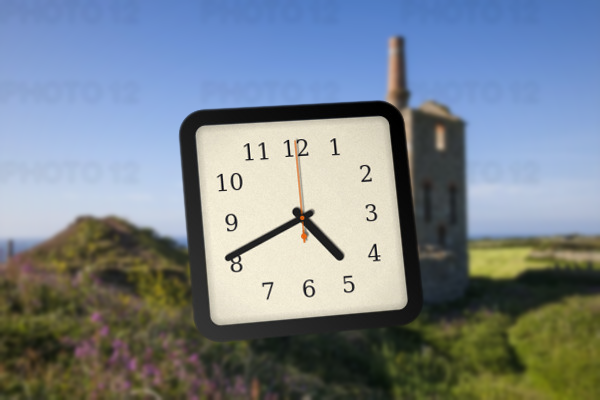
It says 4 h 41 min 00 s
